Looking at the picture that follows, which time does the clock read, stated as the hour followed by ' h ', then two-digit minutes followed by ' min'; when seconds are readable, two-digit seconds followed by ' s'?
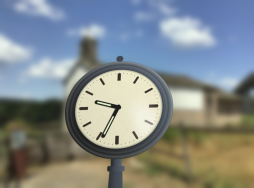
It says 9 h 34 min
